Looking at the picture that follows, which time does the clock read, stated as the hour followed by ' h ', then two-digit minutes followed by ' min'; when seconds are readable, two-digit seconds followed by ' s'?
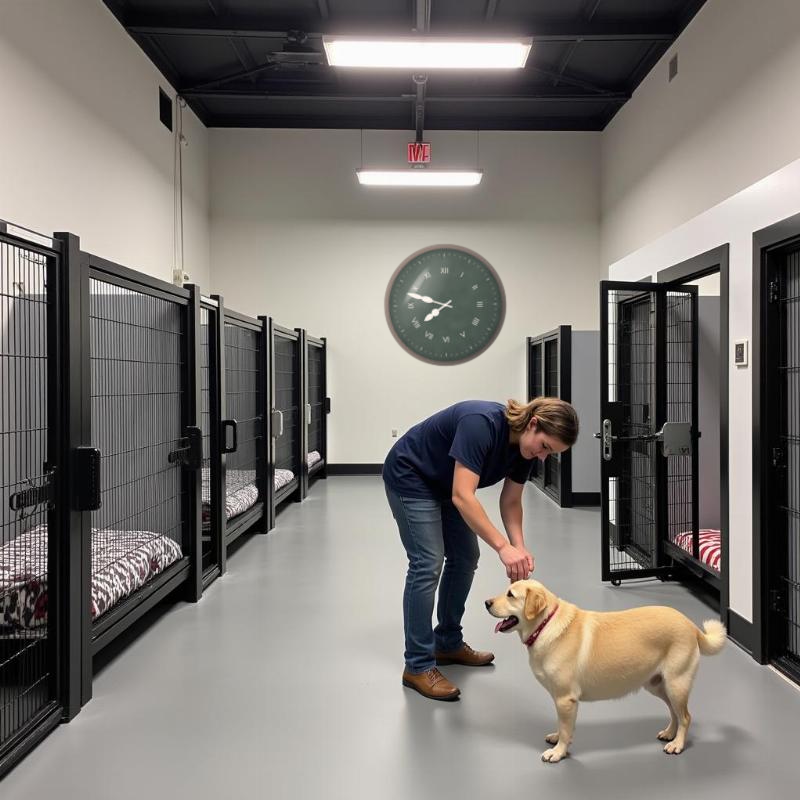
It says 7 h 48 min
